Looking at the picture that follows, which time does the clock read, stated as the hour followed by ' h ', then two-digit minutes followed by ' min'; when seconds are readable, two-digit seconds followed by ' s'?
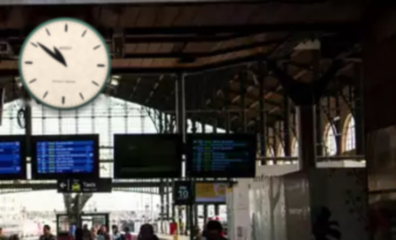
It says 10 h 51 min
